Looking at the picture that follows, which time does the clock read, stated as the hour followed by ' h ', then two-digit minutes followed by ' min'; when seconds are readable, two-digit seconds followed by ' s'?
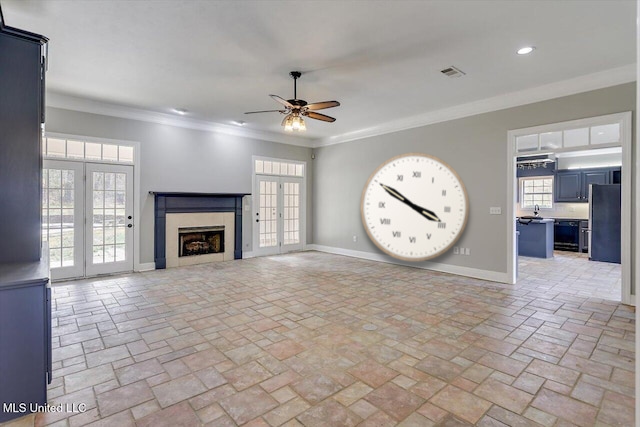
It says 3 h 50 min
